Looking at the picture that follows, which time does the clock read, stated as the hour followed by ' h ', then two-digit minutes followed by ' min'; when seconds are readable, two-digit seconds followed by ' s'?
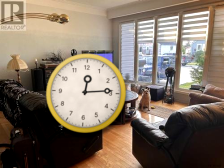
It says 12 h 14 min
